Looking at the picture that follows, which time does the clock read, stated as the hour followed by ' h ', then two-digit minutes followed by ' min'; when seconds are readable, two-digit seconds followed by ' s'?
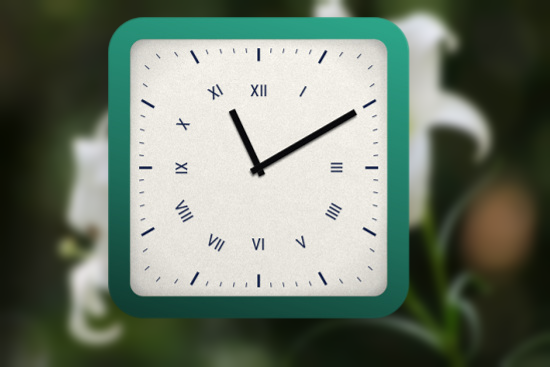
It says 11 h 10 min
